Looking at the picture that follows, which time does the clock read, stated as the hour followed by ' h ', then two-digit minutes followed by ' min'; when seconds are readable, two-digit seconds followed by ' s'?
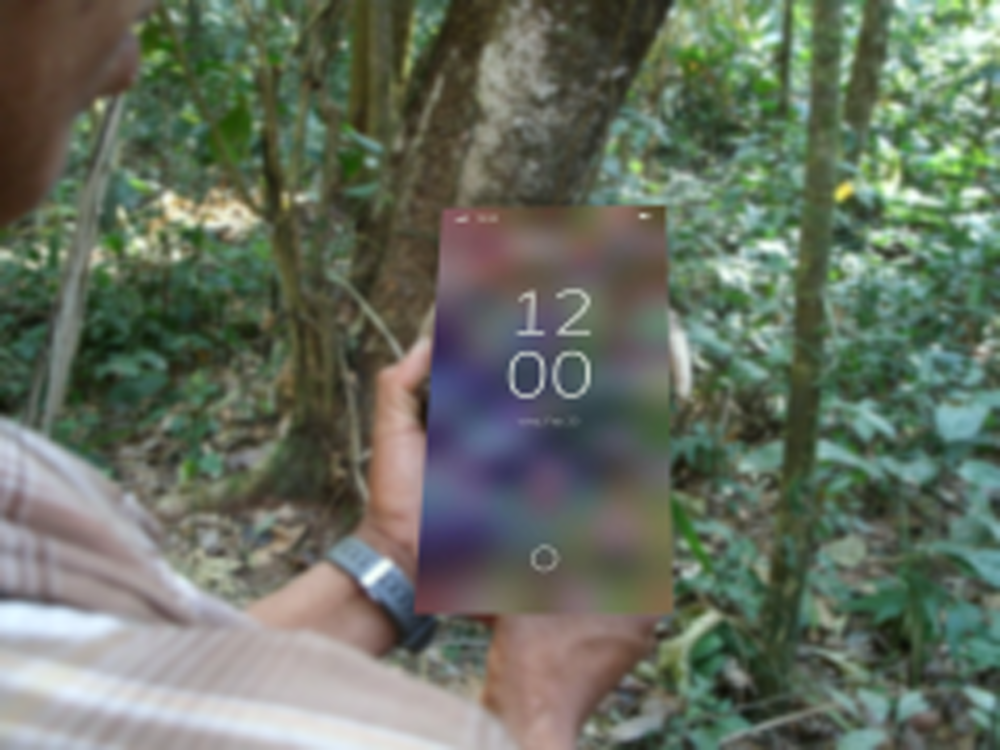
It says 12 h 00 min
